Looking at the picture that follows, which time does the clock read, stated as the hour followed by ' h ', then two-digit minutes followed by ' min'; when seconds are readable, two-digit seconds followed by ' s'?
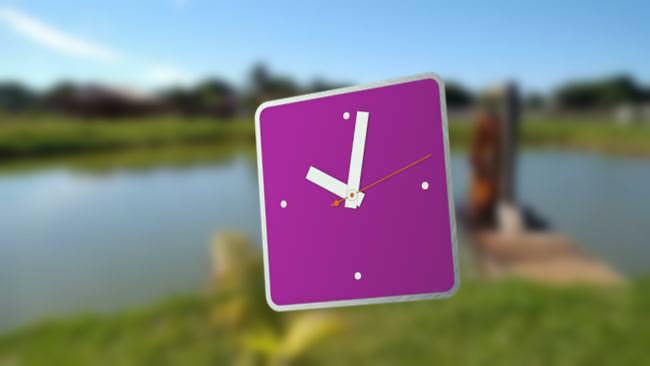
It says 10 h 02 min 12 s
